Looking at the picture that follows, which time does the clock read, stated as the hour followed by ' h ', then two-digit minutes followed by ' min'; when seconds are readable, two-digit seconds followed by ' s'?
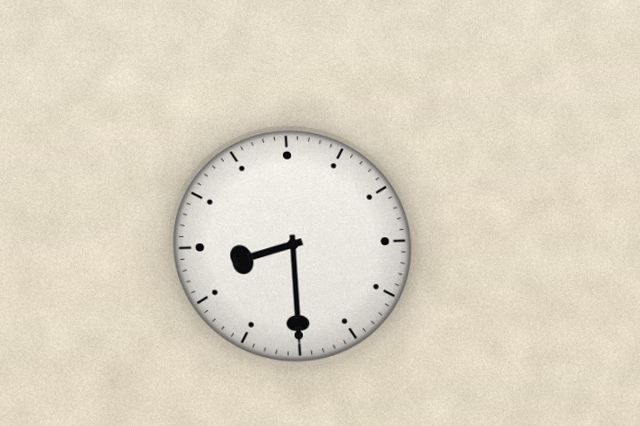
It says 8 h 30 min
